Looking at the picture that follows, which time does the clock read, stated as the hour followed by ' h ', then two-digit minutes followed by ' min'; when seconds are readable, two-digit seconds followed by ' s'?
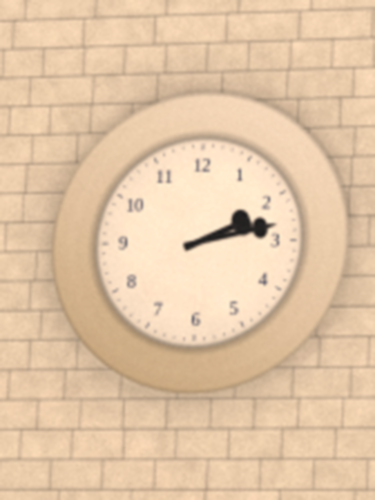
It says 2 h 13 min
